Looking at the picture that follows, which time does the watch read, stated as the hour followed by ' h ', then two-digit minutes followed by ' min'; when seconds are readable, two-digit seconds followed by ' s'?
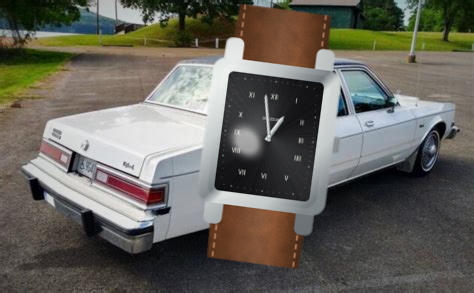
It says 12 h 58 min
